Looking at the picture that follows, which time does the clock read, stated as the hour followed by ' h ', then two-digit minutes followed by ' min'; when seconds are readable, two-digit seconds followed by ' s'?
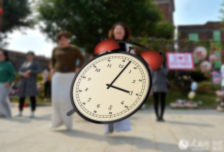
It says 3 h 02 min
